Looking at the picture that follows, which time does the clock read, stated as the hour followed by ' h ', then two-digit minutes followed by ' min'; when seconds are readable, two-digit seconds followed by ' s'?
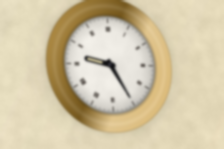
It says 9 h 25 min
